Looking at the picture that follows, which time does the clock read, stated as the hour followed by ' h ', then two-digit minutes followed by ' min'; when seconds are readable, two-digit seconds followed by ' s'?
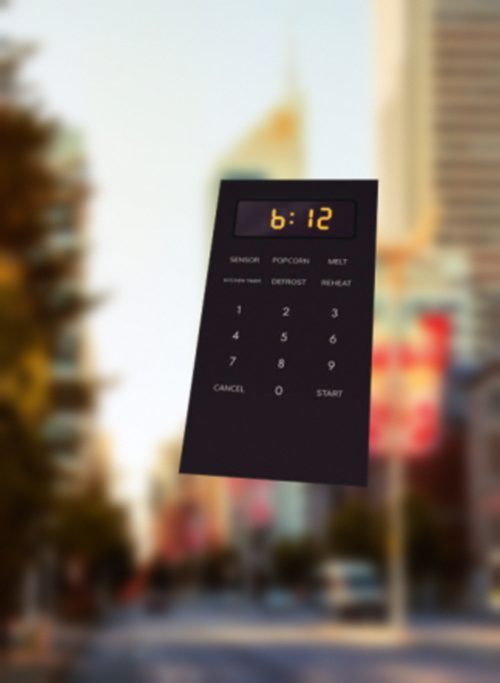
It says 6 h 12 min
